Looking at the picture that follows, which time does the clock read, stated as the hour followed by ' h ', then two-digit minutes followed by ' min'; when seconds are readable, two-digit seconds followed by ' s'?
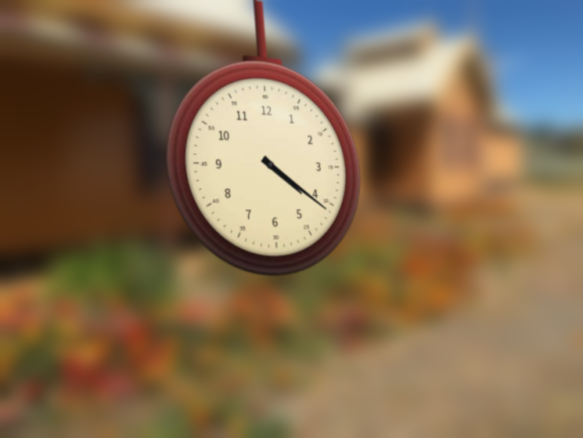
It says 4 h 21 min
